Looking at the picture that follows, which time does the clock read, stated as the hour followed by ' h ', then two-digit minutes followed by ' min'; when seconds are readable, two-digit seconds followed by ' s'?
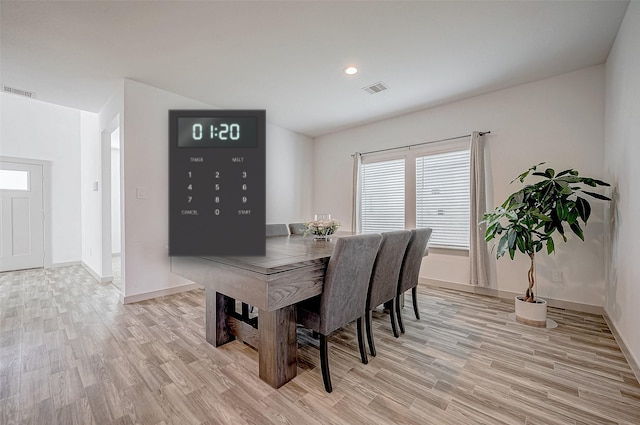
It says 1 h 20 min
